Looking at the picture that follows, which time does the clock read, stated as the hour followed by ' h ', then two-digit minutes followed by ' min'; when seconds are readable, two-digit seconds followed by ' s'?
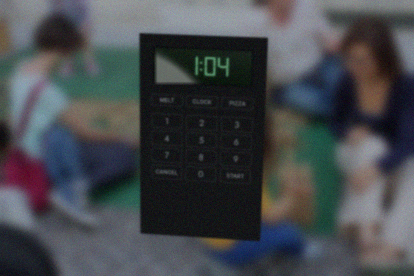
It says 1 h 04 min
